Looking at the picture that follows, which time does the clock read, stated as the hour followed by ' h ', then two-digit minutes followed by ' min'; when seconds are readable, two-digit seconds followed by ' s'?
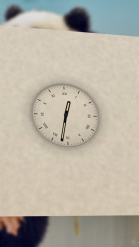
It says 12 h 32 min
